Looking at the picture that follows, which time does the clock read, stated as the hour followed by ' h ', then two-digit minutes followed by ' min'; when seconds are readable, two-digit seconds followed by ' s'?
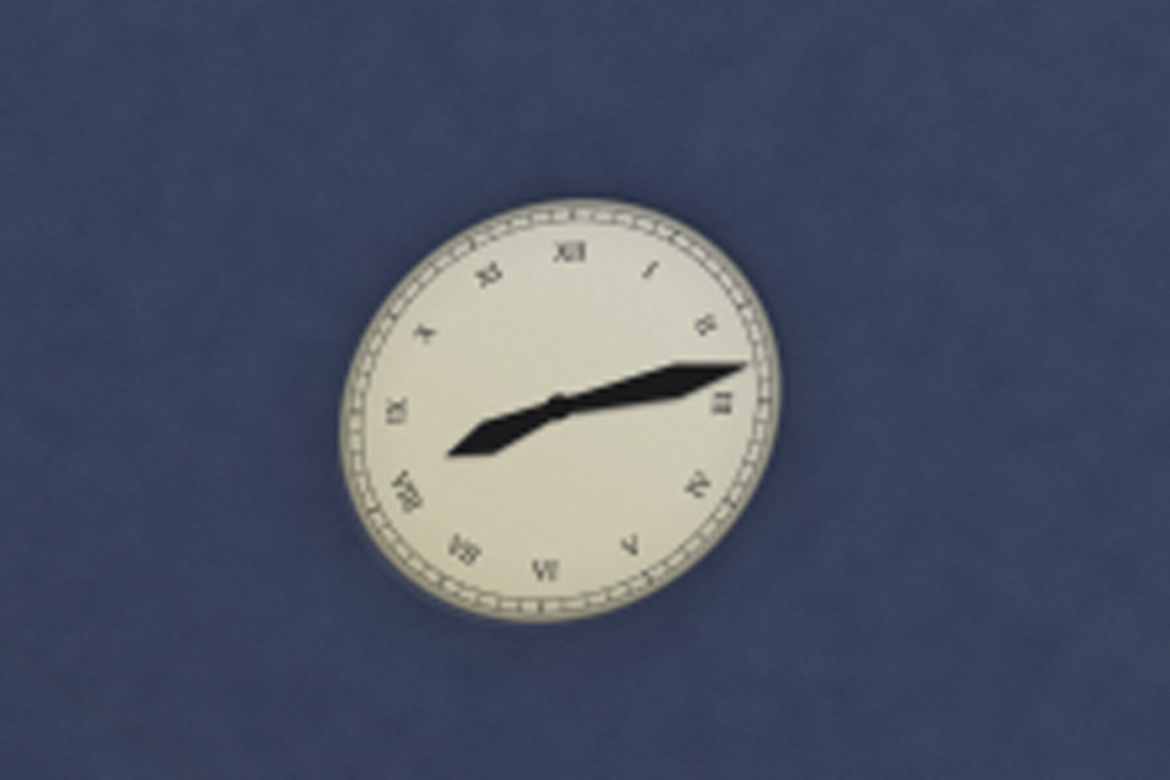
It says 8 h 13 min
